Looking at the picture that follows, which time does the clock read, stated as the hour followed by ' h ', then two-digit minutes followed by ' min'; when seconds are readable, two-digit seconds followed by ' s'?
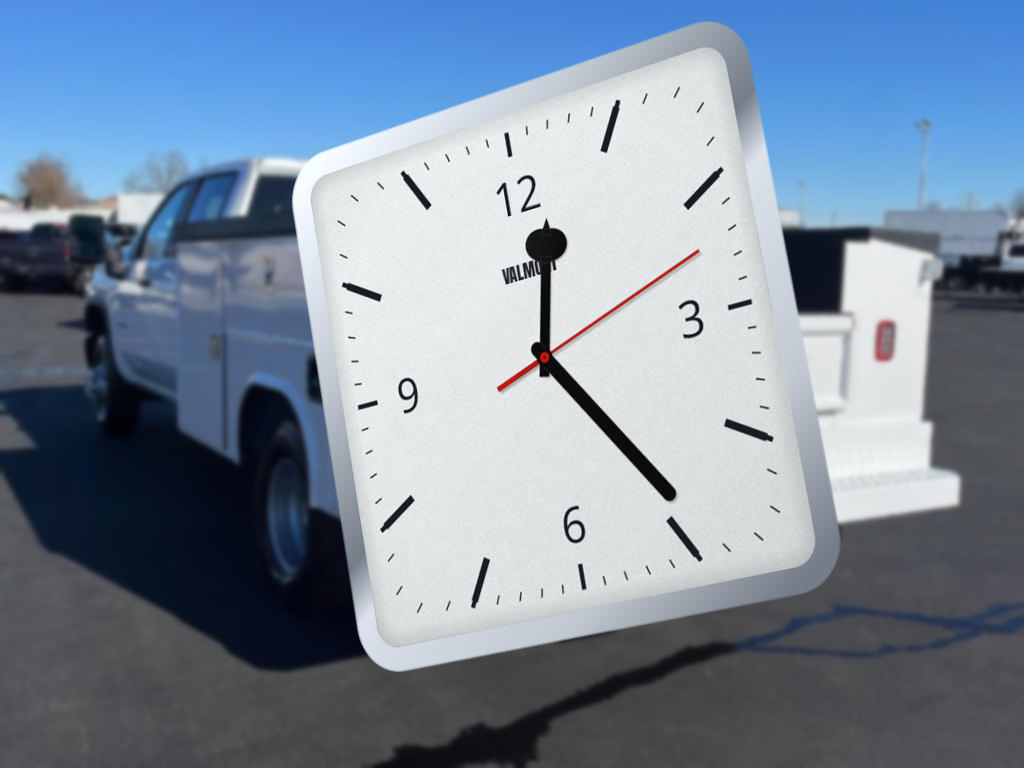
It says 12 h 24 min 12 s
